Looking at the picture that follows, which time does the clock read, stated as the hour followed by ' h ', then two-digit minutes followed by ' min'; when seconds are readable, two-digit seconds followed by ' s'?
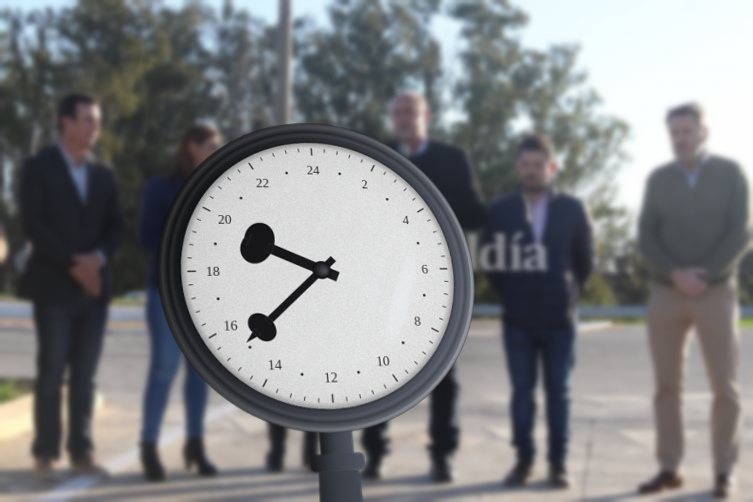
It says 19 h 38 min
